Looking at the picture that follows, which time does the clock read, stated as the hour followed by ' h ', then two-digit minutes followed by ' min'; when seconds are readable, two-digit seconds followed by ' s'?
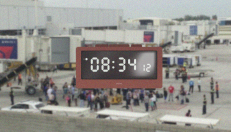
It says 8 h 34 min 12 s
